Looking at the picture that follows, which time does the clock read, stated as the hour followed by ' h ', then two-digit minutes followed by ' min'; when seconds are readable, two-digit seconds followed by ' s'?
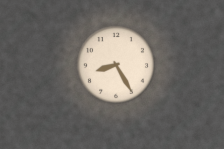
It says 8 h 25 min
